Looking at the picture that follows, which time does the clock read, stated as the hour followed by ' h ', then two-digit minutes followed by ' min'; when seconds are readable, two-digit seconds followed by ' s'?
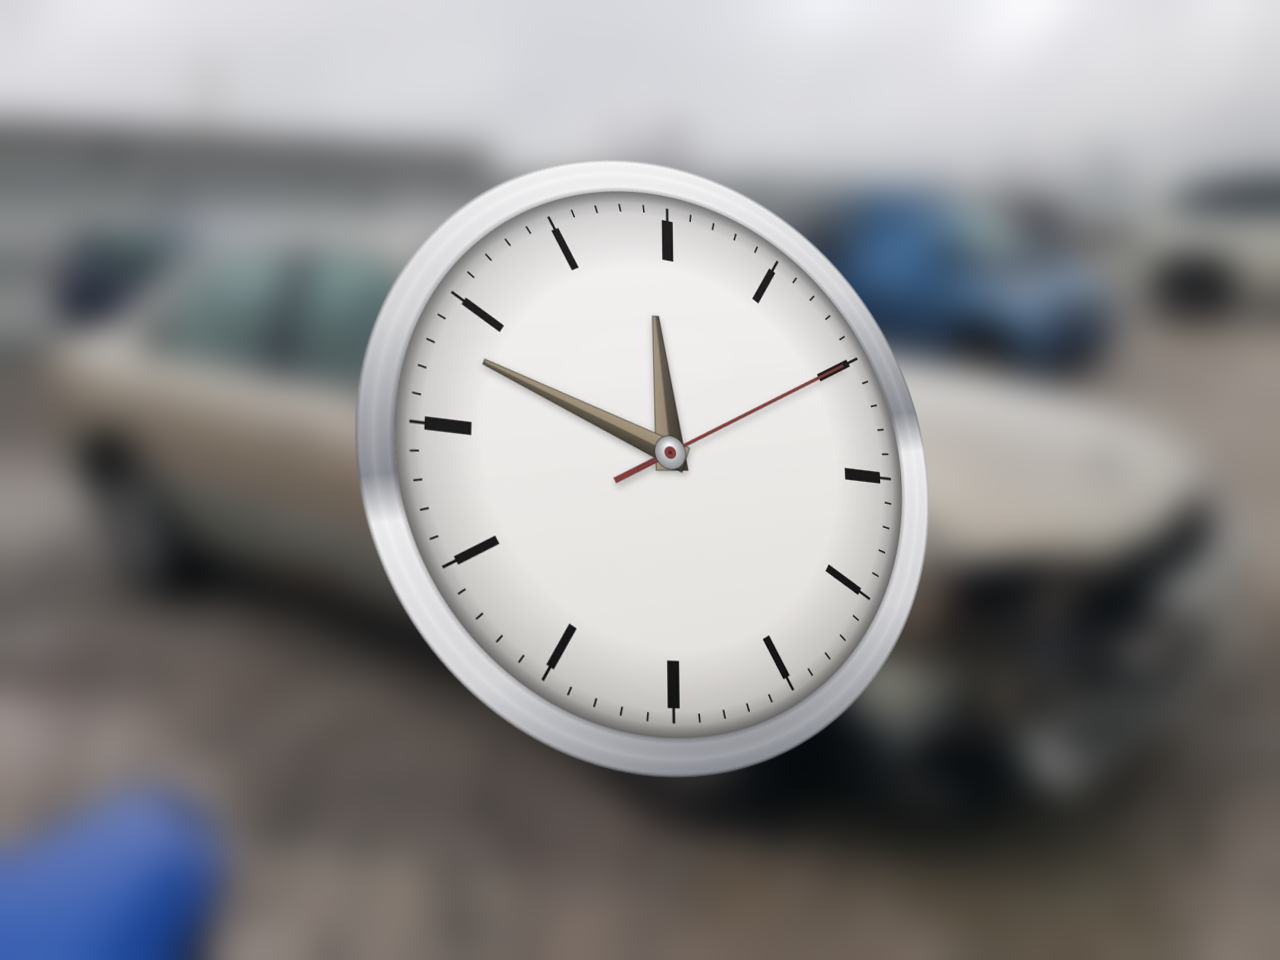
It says 11 h 48 min 10 s
